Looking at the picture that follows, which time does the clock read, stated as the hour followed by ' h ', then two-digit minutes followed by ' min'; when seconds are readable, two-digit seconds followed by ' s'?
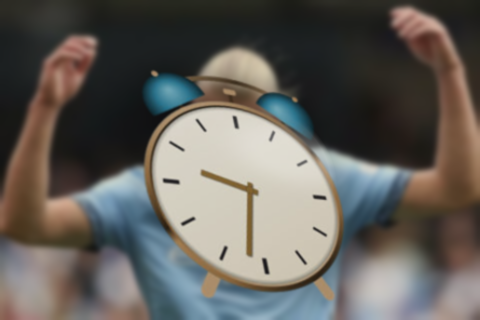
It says 9 h 32 min
